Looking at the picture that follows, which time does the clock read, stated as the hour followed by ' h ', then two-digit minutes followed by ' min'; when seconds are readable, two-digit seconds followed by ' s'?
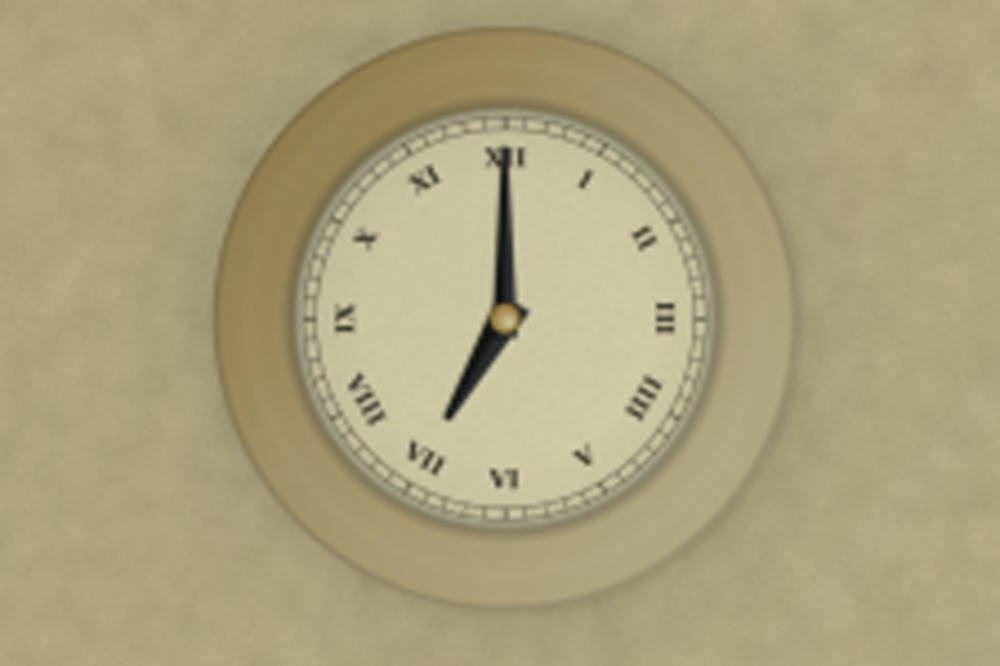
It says 7 h 00 min
